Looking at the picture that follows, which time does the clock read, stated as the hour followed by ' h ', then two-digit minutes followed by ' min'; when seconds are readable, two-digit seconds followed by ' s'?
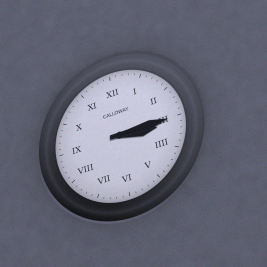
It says 3 h 15 min
